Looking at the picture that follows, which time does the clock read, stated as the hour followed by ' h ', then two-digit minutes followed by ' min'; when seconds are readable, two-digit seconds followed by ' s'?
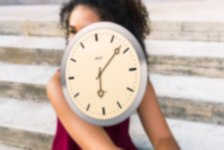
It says 6 h 08 min
